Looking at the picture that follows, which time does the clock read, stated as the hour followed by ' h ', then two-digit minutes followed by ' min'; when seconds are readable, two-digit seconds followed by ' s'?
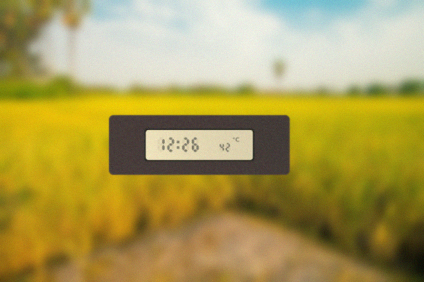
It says 12 h 26 min
